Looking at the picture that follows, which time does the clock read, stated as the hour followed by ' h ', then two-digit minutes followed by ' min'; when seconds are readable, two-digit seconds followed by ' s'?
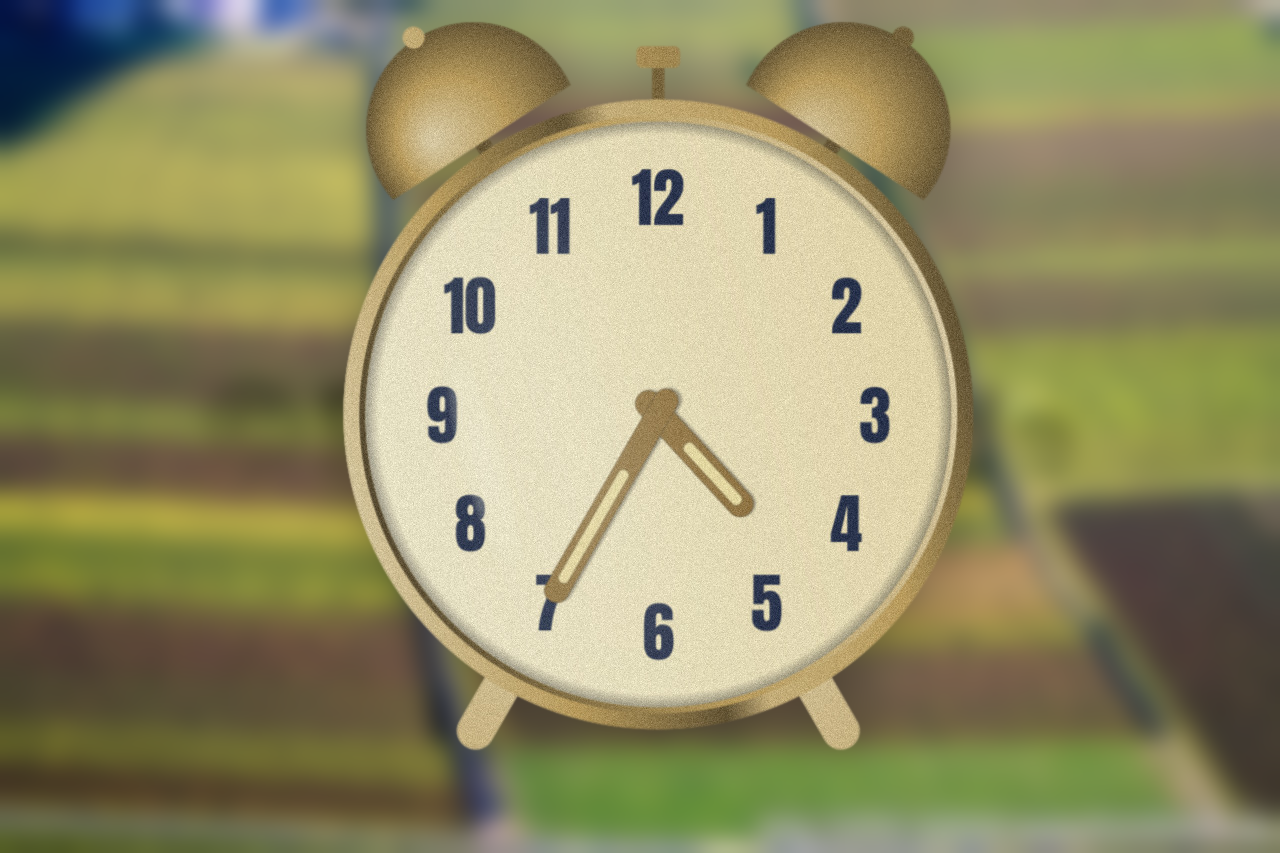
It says 4 h 35 min
